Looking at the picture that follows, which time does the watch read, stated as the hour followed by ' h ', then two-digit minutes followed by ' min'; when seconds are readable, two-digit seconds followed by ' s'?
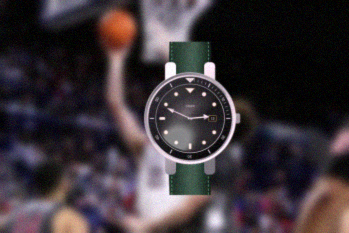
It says 2 h 49 min
